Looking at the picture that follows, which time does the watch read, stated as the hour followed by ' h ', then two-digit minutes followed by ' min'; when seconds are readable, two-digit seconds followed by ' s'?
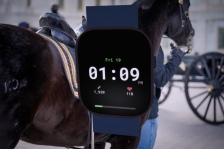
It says 1 h 09 min
